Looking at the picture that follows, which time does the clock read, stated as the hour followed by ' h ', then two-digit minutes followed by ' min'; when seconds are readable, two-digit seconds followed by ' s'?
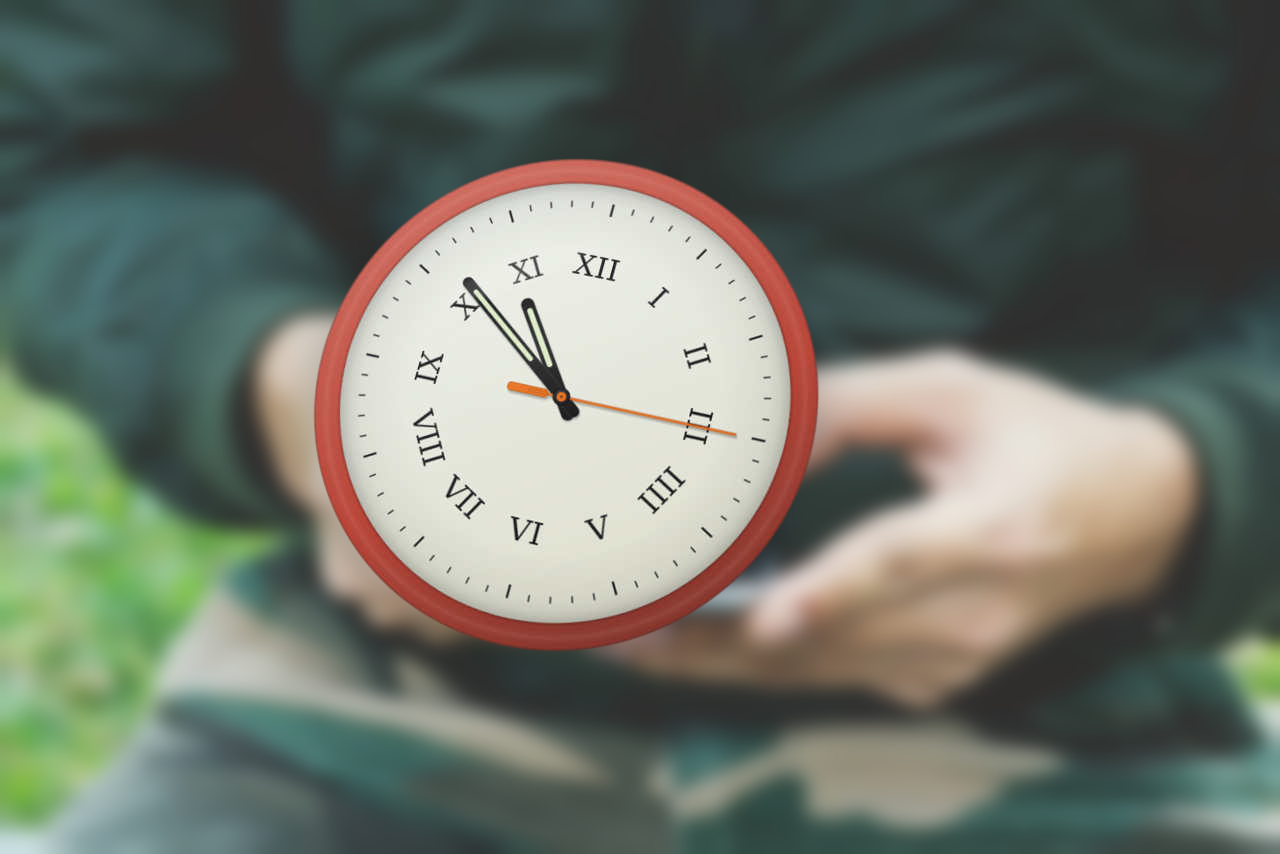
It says 10 h 51 min 15 s
